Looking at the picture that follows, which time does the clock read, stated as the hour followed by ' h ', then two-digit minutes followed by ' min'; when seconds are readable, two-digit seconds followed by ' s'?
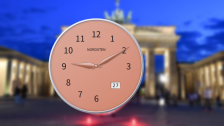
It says 9 h 10 min
